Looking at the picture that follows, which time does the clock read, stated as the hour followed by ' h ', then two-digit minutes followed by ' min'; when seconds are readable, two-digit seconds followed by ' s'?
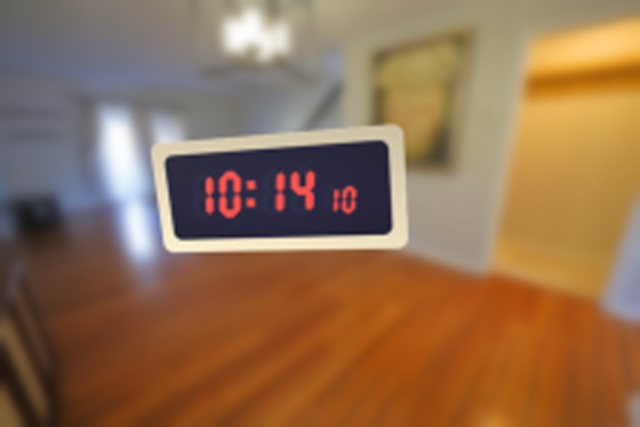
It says 10 h 14 min 10 s
